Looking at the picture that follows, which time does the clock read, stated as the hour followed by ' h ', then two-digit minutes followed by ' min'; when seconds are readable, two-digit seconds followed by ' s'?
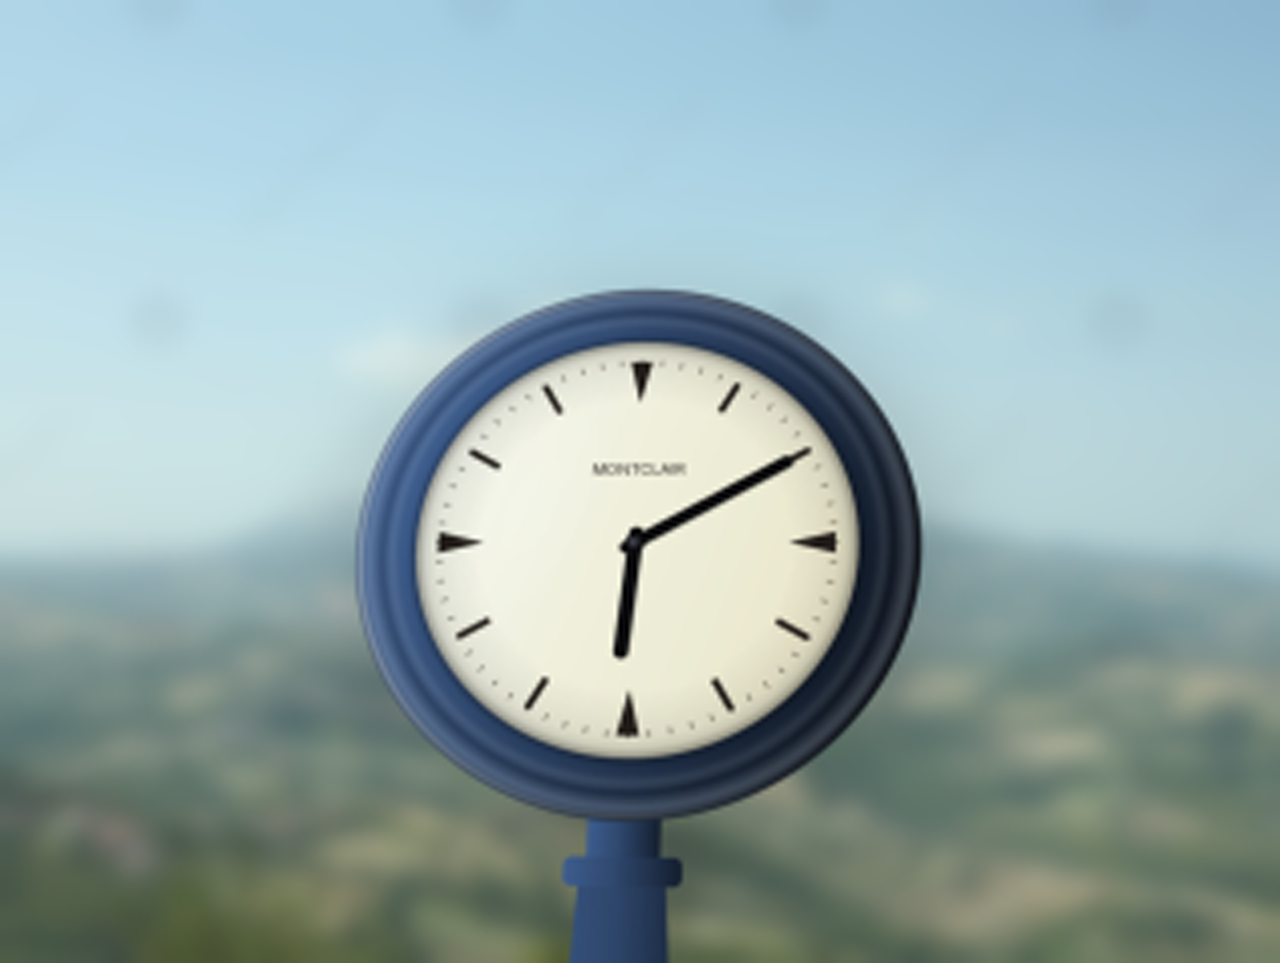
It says 6 h 10 min
